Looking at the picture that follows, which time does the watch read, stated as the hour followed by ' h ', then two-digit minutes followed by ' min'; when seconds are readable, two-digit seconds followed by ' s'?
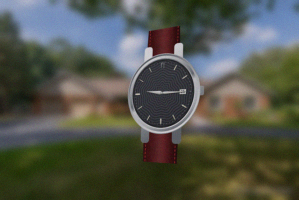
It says 9 h 15 min
